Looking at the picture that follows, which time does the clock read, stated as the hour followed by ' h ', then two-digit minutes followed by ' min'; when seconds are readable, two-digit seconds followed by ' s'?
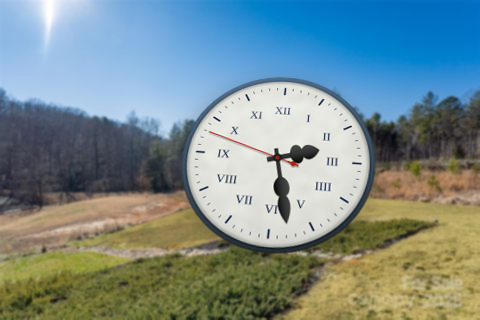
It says 2 h 27 min 48 s
